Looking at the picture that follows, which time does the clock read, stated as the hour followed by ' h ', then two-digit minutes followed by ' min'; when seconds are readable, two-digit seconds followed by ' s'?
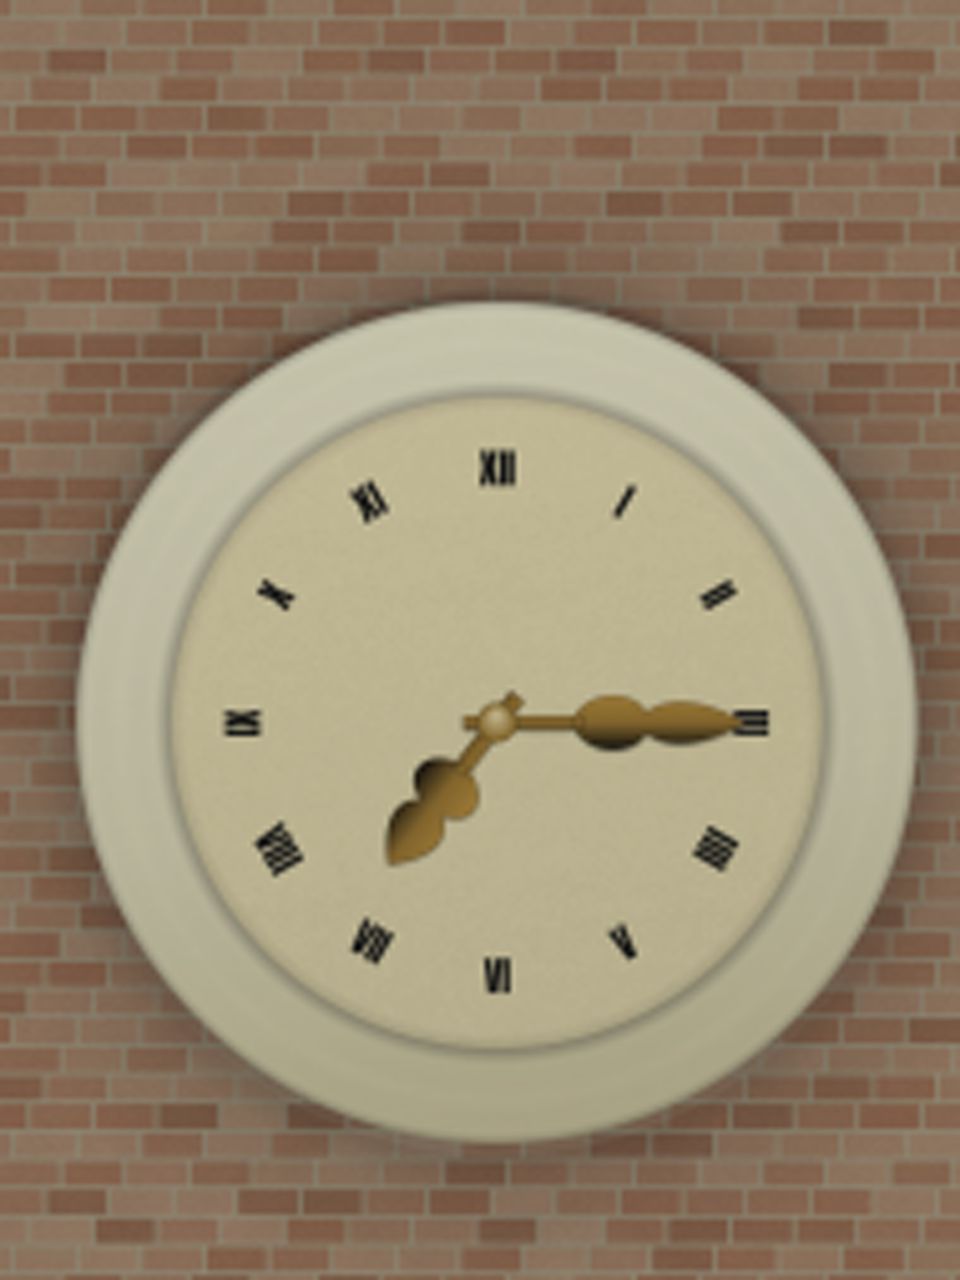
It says 7 h 15 min
